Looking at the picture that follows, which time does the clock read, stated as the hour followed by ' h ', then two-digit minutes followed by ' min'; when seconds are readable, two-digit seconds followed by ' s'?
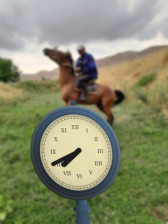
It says 7 h 41 min
